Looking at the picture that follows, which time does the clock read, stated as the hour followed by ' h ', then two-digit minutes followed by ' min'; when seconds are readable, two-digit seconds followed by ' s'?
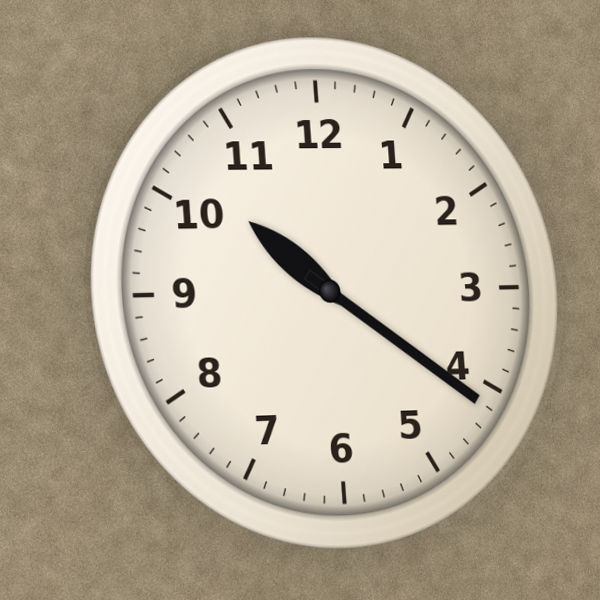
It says 10 h 21 min
